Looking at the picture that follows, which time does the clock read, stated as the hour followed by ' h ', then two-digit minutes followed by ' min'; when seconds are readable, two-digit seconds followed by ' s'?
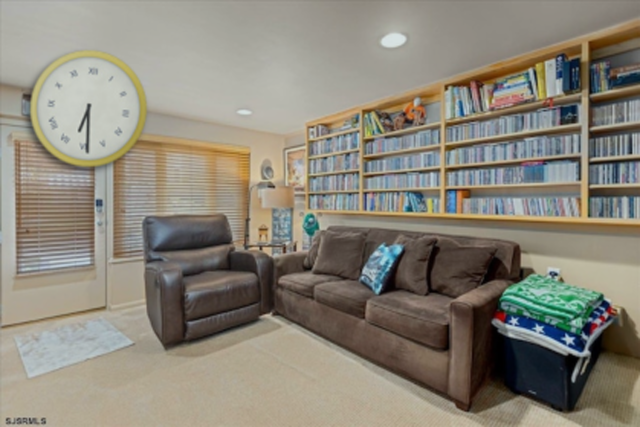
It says 6 h 29 min
